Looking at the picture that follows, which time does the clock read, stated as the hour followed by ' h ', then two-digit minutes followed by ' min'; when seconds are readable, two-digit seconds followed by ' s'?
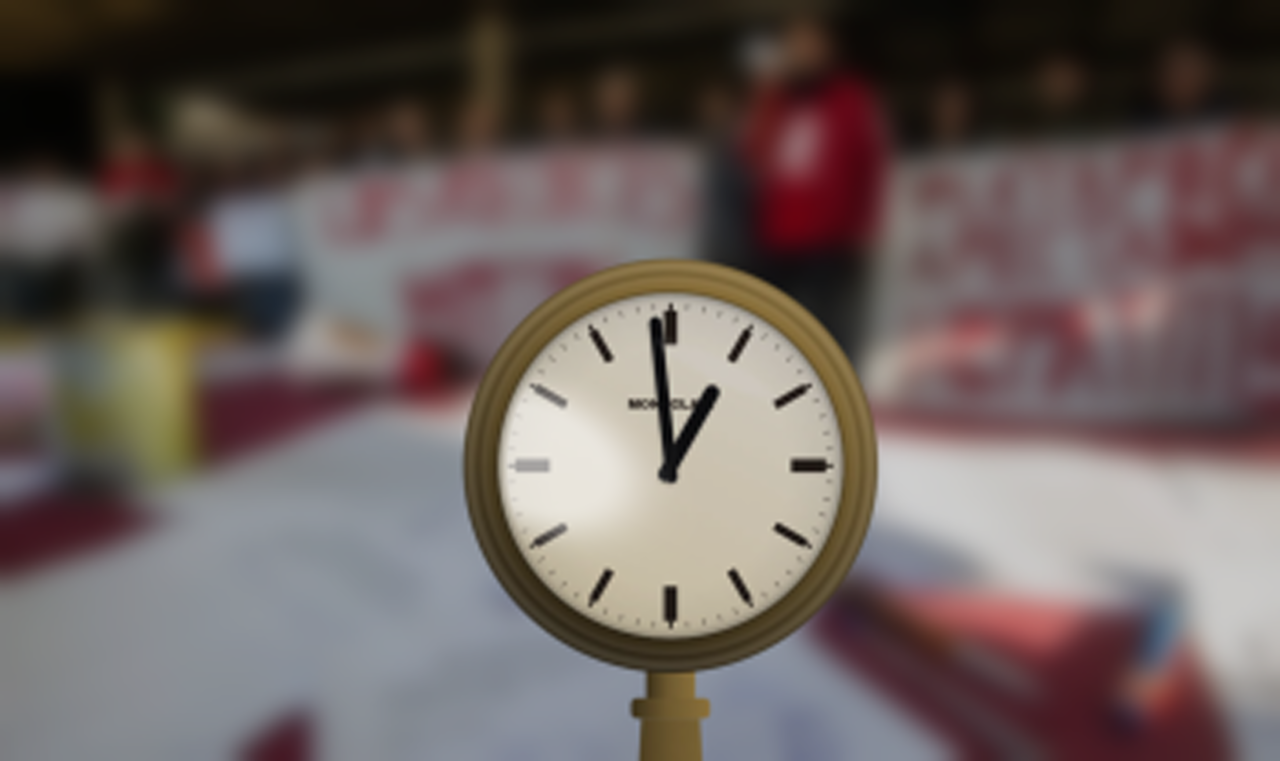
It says 12 h 59 min
